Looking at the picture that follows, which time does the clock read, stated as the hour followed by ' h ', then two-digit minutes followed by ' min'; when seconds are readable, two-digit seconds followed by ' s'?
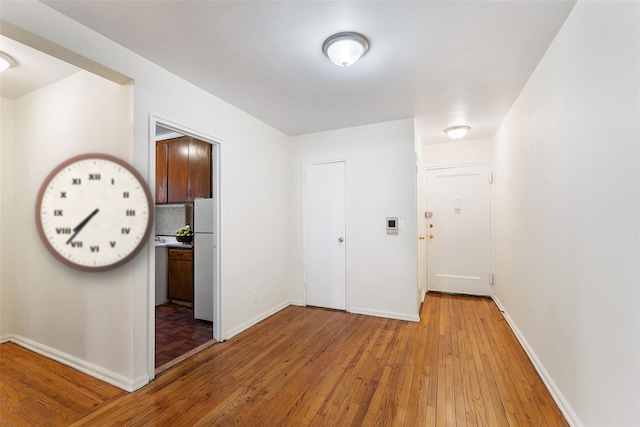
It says 7 h 37 min
